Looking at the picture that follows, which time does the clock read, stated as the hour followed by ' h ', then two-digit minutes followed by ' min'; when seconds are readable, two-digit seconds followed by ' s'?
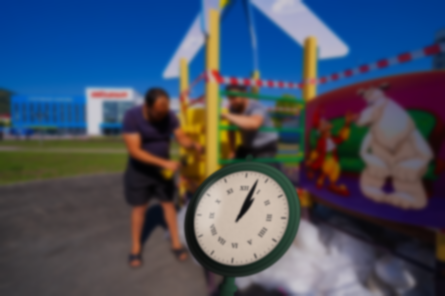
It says 1 h 03 min
